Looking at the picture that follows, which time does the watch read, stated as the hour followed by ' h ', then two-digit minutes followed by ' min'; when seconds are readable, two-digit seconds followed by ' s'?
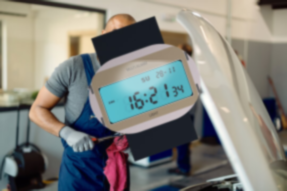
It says 16 h 21 min 34 s
